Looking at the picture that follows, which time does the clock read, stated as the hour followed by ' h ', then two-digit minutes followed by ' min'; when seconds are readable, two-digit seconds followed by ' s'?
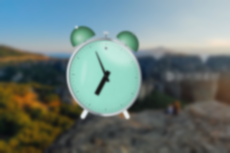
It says 6 h 56 min
